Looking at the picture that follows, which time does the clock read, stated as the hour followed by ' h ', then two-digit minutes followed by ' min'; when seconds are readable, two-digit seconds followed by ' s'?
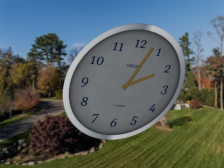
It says 2 h 03 min
